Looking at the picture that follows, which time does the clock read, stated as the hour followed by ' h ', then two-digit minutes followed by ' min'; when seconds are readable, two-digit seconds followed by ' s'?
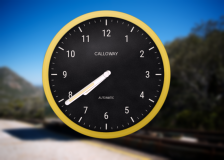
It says 7 h 39 min
